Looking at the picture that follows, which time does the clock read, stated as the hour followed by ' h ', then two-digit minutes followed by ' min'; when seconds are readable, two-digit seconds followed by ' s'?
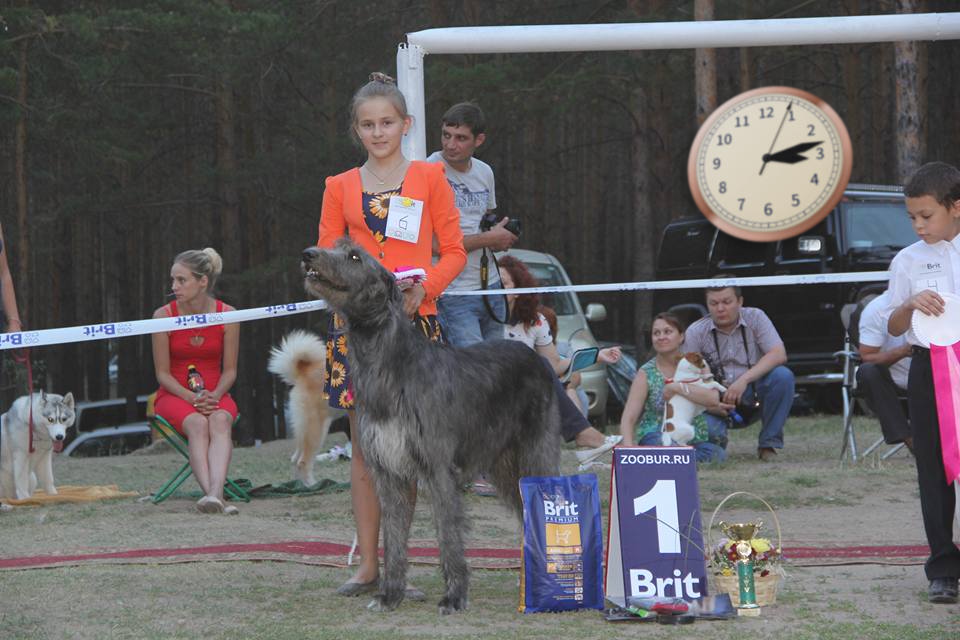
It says 3 h 13 min 04 s
